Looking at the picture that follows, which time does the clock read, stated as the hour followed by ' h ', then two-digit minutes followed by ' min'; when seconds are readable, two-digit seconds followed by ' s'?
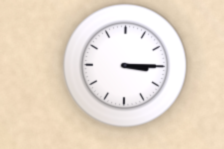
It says 3 h 15 min
